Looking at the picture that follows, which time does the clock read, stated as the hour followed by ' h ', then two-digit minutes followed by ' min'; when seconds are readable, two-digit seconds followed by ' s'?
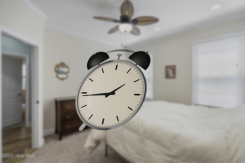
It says 1 h 44 min
